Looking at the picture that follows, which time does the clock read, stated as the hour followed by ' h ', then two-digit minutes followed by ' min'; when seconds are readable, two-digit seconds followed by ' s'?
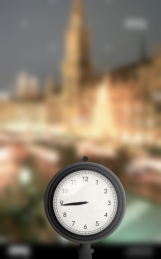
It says 8 h 44 min
